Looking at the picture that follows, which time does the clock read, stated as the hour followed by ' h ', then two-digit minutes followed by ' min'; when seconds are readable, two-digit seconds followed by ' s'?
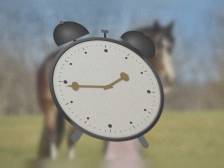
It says 1 h 44 min
